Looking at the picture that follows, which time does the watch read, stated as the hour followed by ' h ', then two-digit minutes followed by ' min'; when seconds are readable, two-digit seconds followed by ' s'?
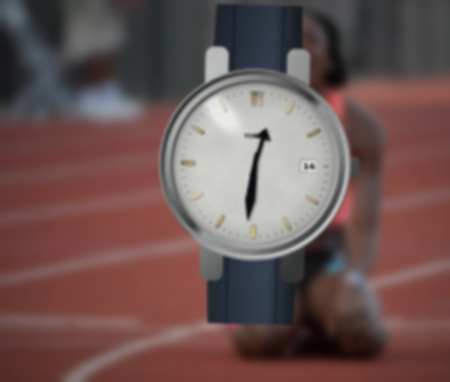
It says 12 h 31 min
